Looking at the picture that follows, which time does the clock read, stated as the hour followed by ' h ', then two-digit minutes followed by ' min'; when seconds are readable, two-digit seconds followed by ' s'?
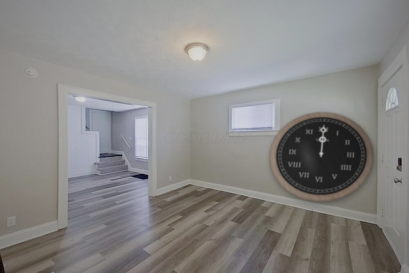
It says 12 h 00 min
